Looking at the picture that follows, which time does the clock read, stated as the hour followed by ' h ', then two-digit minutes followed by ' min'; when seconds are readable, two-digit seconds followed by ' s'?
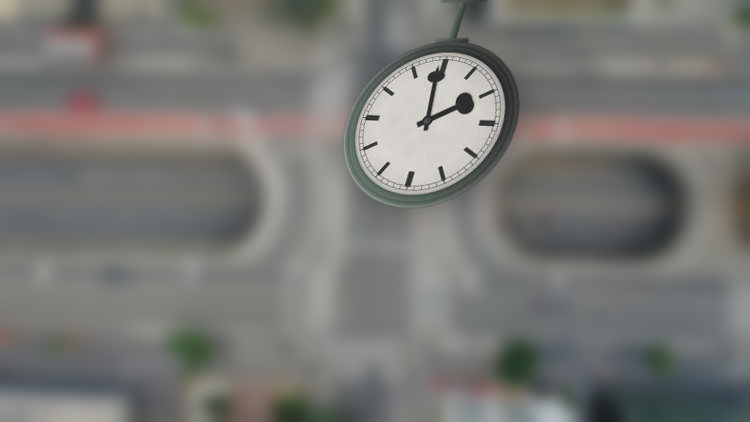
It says 1 h 59 min
